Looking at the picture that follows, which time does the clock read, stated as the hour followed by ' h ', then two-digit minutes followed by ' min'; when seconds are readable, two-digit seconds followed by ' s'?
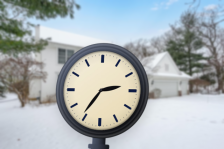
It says 2 h 36 min
